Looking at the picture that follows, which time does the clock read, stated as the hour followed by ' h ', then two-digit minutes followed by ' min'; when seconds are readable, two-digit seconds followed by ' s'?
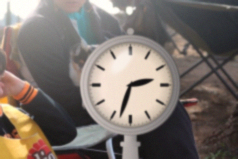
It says 2 h 33 min
